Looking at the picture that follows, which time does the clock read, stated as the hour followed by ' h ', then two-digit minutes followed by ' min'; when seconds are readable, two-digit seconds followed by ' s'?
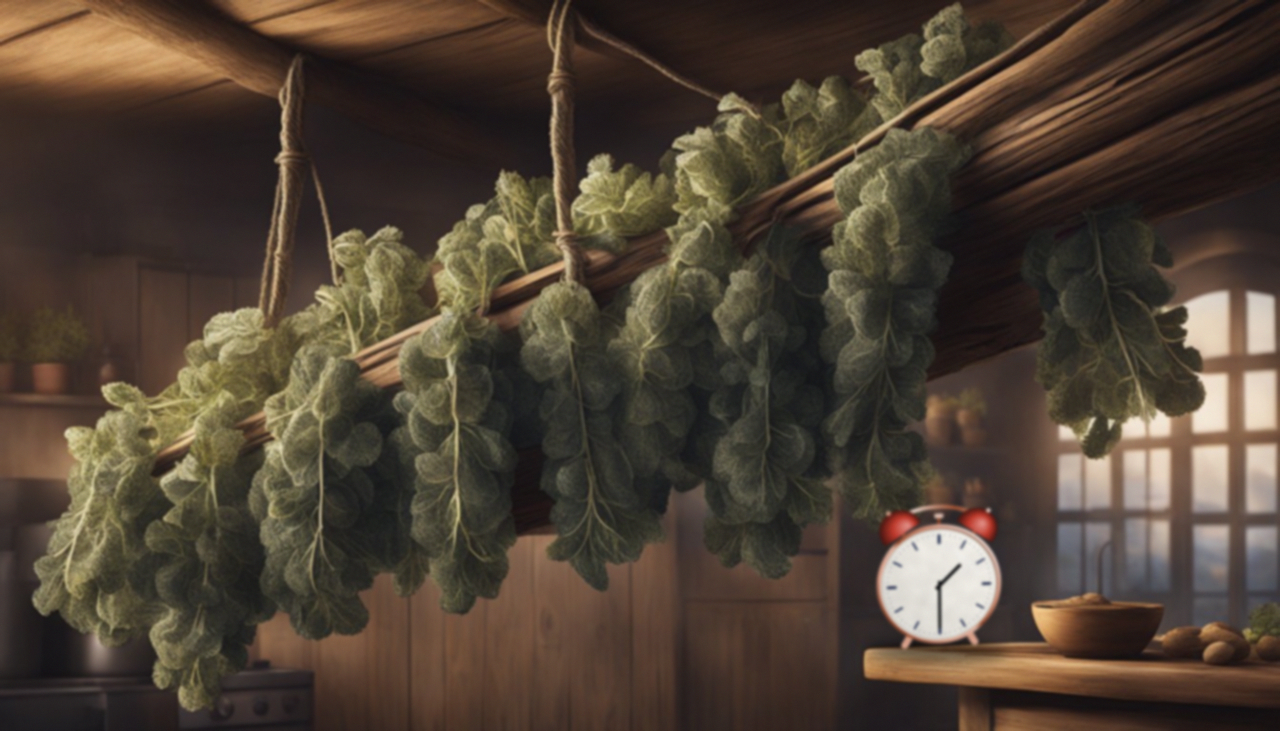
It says 1 h 30 min
